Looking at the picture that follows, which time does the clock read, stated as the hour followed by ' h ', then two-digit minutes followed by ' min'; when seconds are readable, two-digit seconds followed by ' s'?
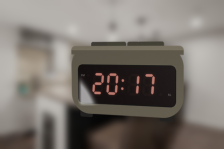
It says 20 h 17 min
